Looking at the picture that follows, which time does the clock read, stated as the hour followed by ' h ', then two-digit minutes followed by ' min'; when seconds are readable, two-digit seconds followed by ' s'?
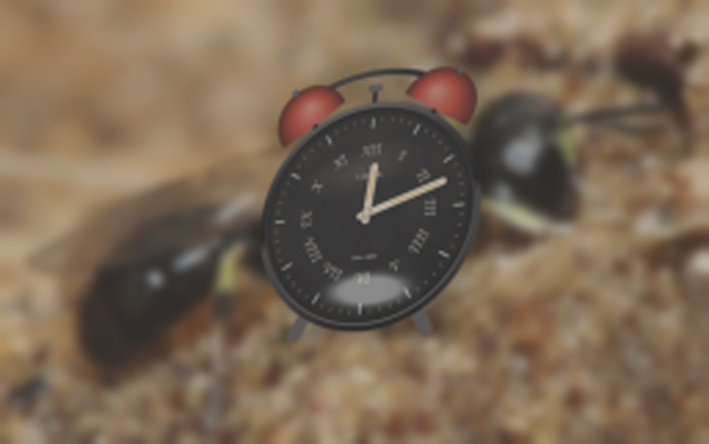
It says 12 h 12 min
